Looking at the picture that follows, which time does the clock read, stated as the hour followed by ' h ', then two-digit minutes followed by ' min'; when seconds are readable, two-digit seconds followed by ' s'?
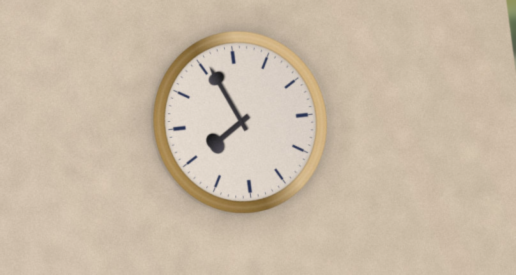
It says 7 h 56 min
